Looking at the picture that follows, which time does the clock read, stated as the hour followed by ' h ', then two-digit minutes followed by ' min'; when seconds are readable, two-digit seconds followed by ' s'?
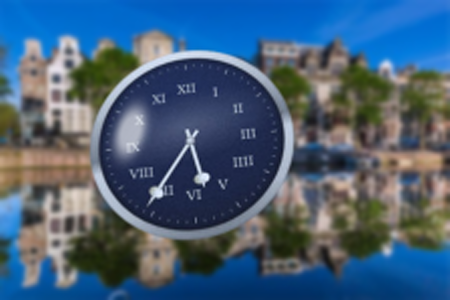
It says 5 h 36 min
